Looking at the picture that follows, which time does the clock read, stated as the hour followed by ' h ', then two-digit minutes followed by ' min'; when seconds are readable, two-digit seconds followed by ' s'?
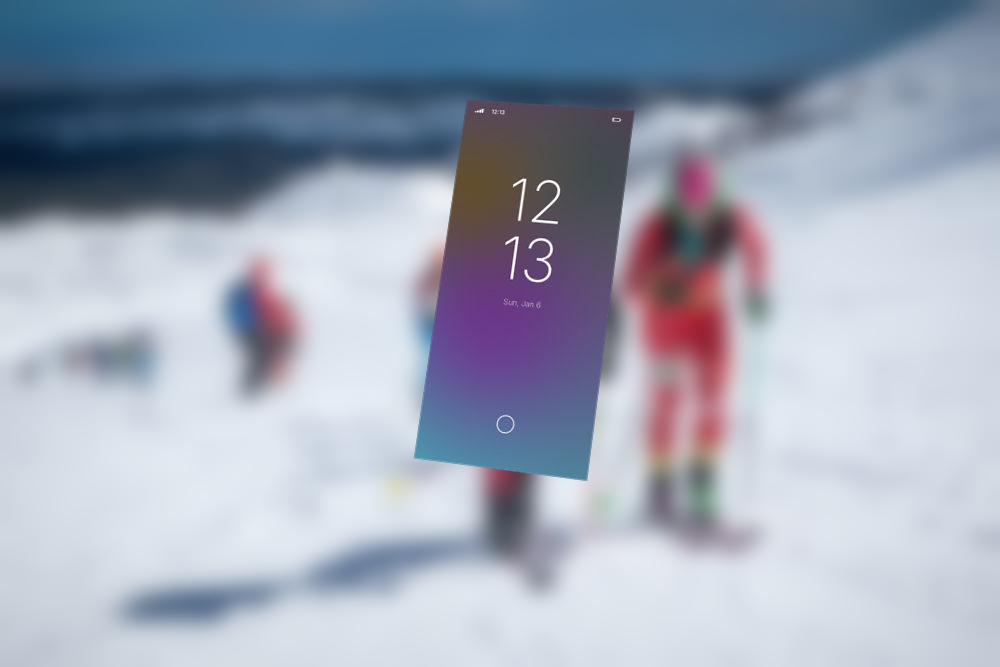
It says 12 h 13 min
